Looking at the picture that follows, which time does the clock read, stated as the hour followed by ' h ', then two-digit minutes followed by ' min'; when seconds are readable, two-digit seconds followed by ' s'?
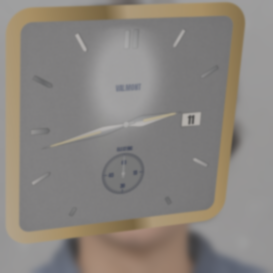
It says 2 h 43 min
